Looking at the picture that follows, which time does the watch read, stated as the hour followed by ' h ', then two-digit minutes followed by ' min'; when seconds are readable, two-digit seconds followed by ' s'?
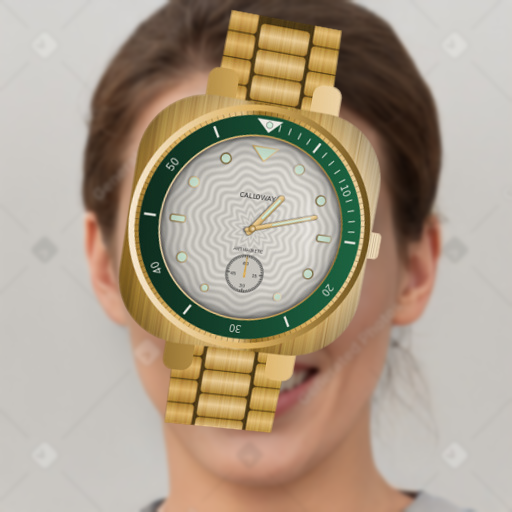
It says 1 h 12 min
